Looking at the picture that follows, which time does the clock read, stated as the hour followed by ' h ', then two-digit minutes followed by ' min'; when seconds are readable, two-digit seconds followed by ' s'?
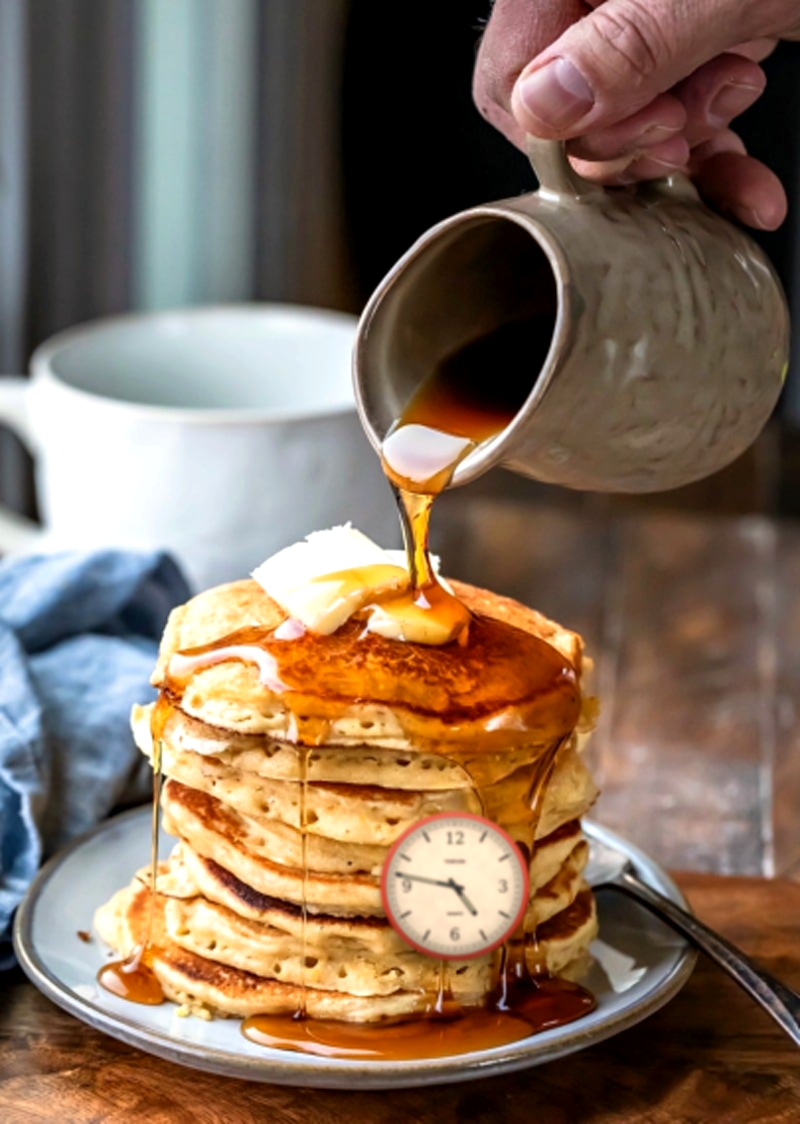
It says 4 h 47 min
